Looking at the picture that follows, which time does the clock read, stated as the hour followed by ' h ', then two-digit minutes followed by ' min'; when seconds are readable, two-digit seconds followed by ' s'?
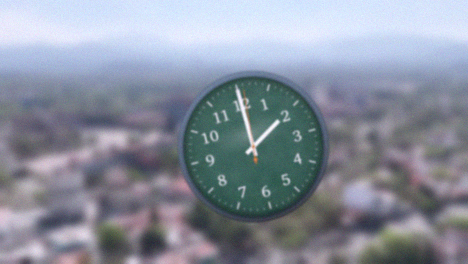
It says 2 h 00 min 01 s
